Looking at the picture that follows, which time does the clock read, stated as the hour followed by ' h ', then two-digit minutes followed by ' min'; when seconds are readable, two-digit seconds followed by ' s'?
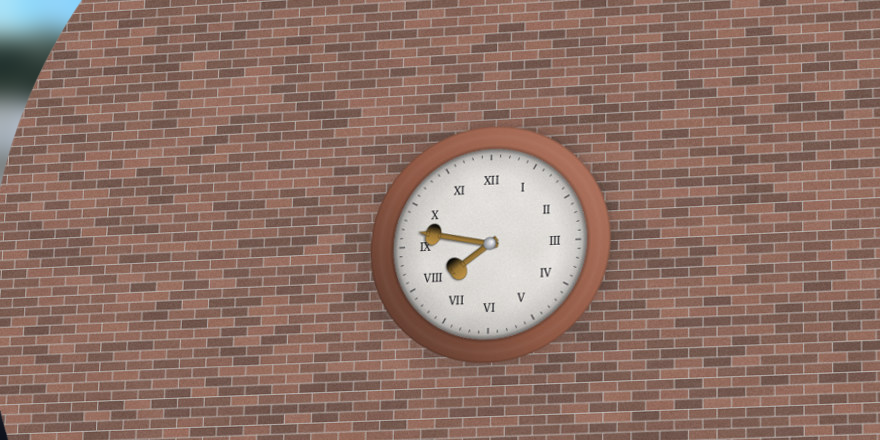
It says 7 h 47 min
